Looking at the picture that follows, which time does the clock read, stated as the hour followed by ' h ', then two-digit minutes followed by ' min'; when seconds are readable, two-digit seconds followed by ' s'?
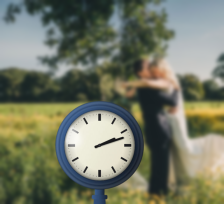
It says 2 h 12 min
